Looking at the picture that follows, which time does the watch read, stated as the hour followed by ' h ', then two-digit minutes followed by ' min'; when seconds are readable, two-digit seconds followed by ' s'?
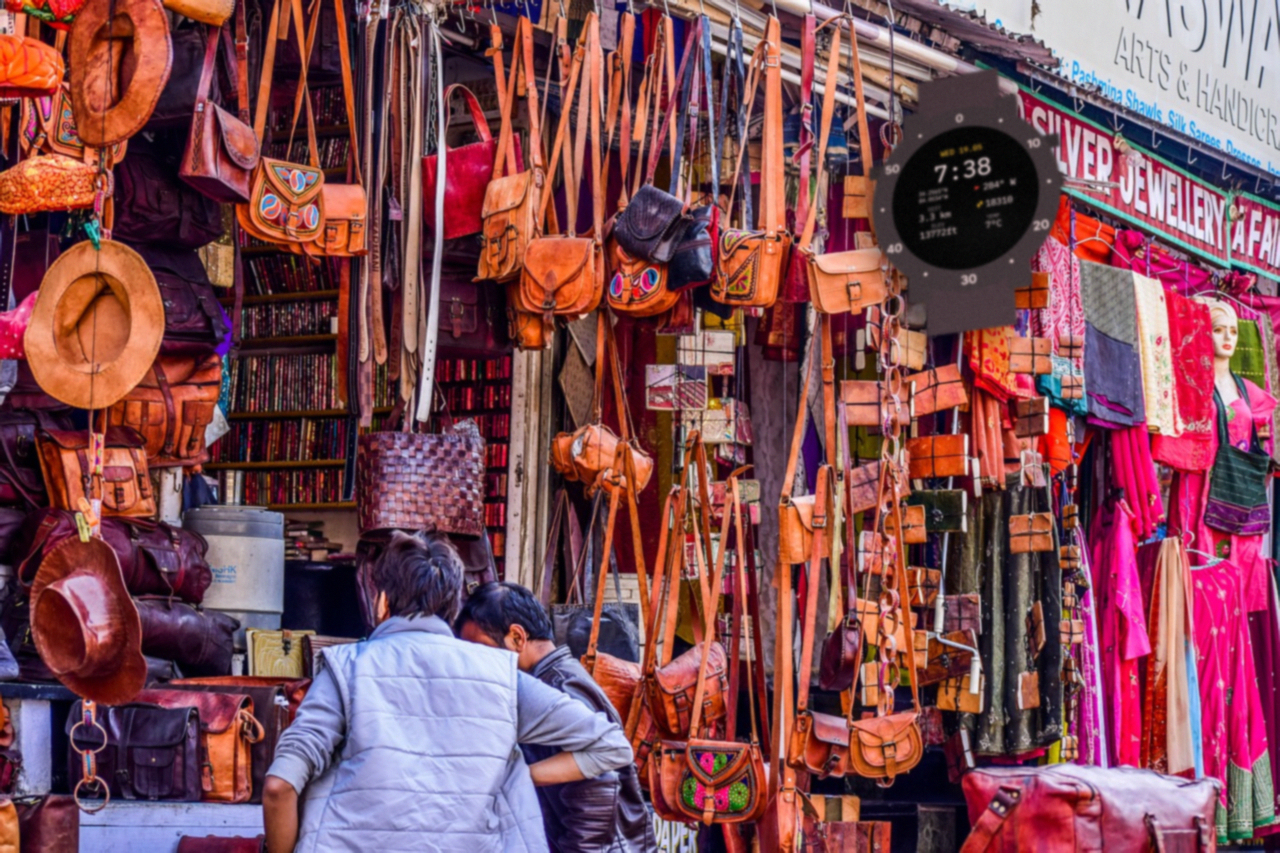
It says 7 h 38 min
